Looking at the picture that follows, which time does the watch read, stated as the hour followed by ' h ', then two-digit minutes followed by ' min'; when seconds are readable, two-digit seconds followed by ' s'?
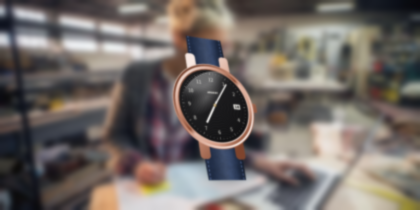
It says 7 h 06 min
